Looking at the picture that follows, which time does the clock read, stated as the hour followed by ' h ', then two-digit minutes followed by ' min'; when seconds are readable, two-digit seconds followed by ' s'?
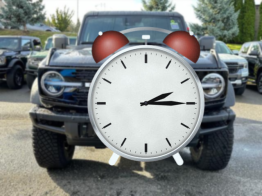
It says 2 h 15 min
